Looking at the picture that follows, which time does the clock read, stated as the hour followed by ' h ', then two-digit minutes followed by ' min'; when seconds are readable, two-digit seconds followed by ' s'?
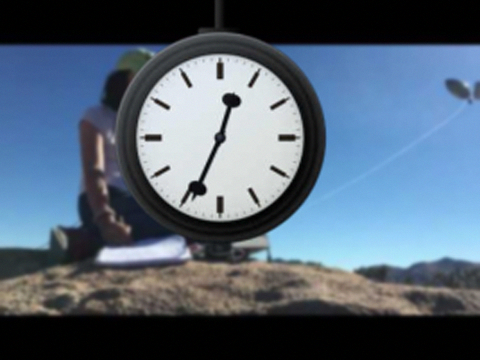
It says 12 h 34 min
